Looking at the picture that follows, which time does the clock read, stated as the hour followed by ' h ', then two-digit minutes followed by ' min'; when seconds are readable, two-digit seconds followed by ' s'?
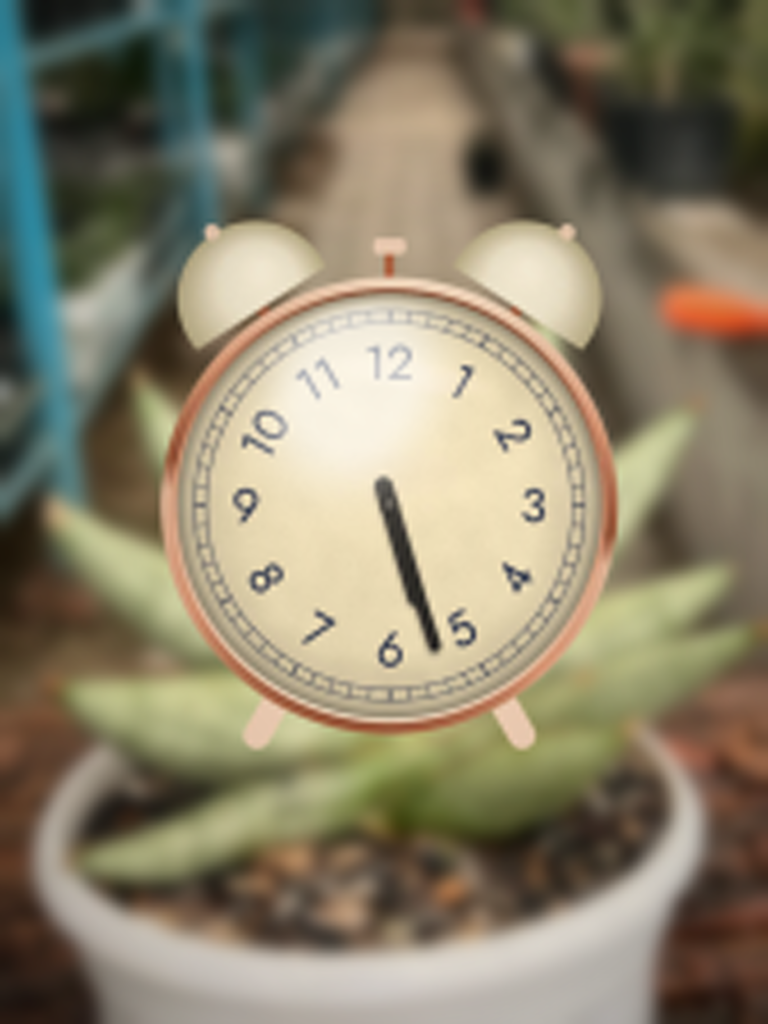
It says 5 h 27 min
